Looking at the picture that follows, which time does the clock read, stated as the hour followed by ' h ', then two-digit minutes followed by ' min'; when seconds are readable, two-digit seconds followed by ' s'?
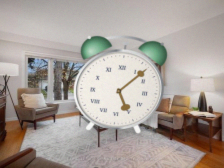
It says 5 h 07 min
